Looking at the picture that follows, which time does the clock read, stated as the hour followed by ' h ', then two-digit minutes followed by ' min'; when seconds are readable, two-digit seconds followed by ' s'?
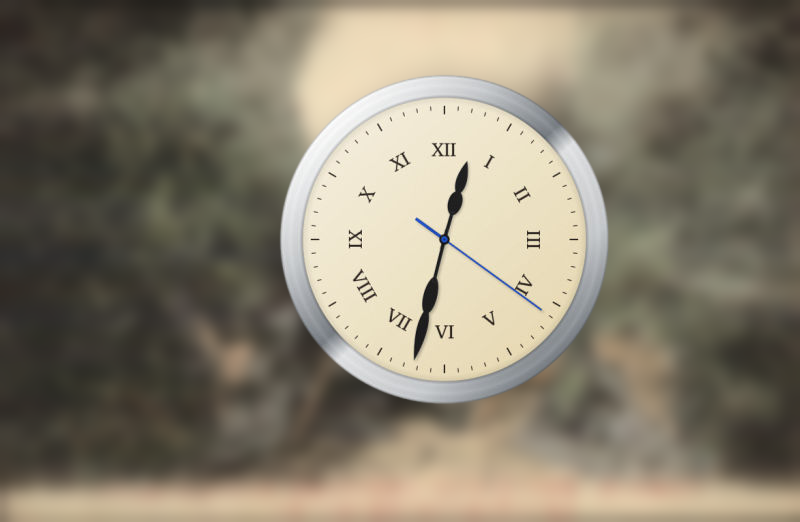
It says 12 h 32 min 21 s
